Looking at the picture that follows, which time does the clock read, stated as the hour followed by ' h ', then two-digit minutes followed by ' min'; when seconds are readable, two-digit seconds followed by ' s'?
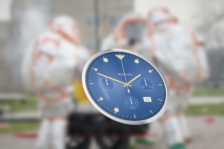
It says 1 h 49 min
